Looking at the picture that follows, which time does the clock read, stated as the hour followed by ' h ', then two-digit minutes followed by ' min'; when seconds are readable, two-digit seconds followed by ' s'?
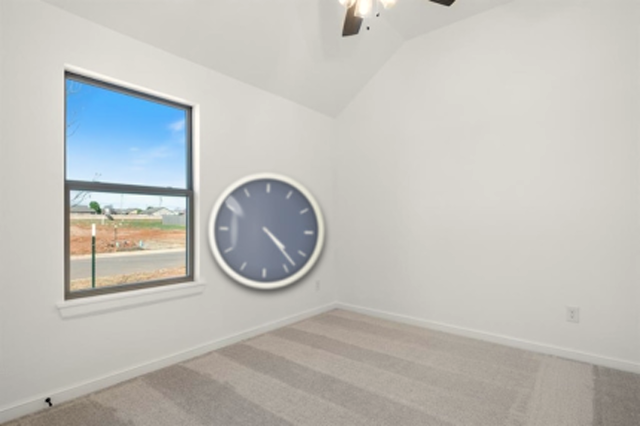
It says 4 h 23 min
